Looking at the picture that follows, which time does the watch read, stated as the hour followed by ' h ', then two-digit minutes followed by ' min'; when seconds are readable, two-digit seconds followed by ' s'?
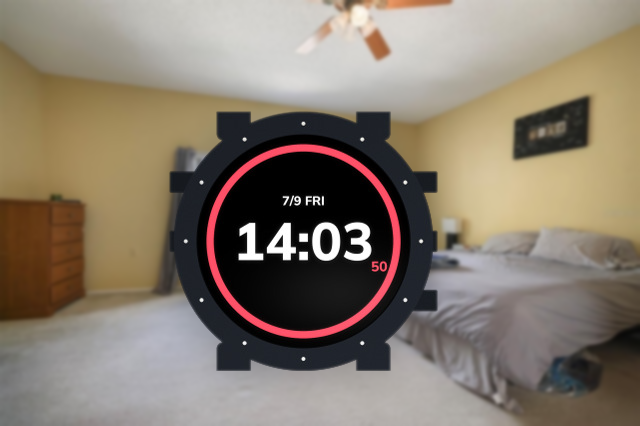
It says 14 h 03 min 50 s
